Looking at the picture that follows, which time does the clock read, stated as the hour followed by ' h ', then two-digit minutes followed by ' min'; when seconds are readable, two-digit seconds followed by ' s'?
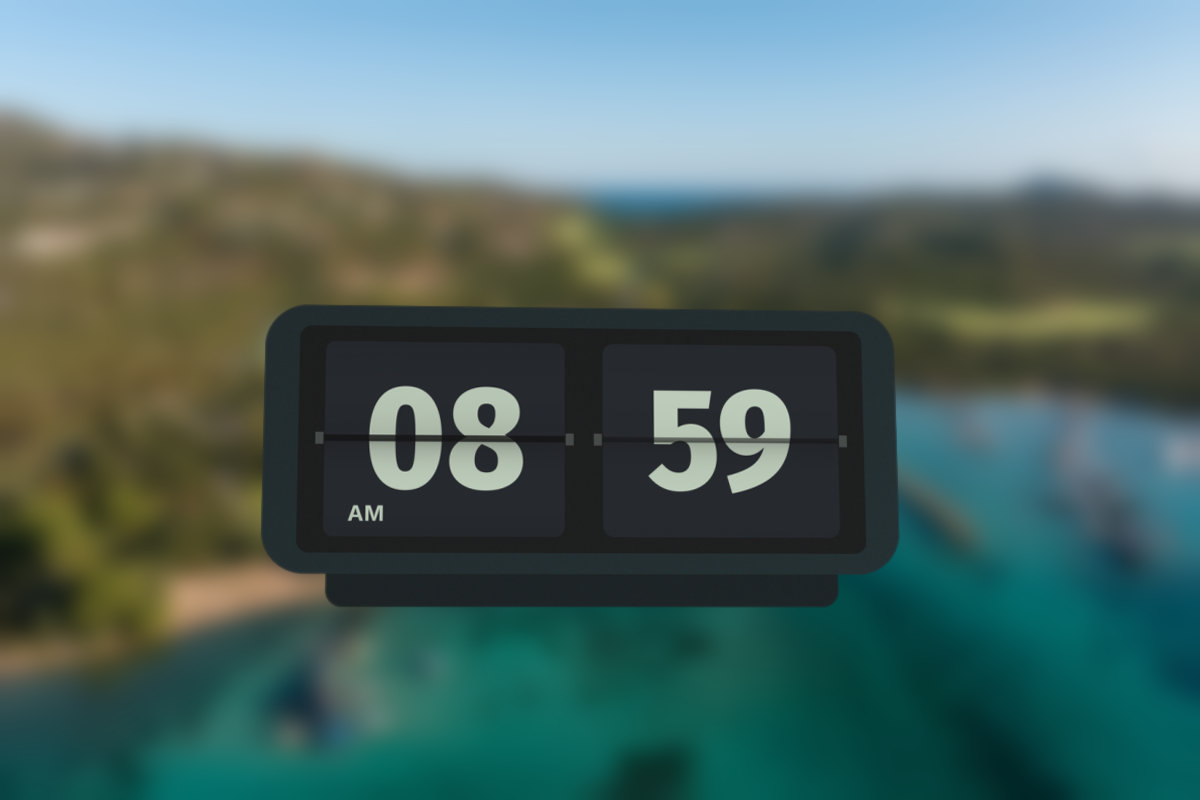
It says 8 h 59 min
